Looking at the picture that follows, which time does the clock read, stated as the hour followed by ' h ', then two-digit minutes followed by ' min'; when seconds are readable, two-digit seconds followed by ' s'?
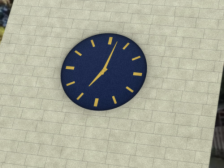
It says 7 h 02 min
